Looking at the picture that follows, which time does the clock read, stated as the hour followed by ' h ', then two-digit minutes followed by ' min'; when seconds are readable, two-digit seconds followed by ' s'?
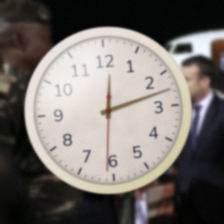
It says 12 h 12 min 31 s
